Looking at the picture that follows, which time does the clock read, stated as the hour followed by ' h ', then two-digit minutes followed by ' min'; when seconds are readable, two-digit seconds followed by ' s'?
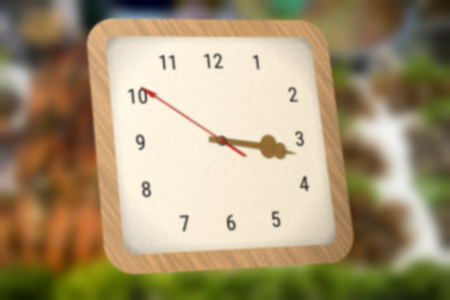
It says 3 h 16 min 51 s
